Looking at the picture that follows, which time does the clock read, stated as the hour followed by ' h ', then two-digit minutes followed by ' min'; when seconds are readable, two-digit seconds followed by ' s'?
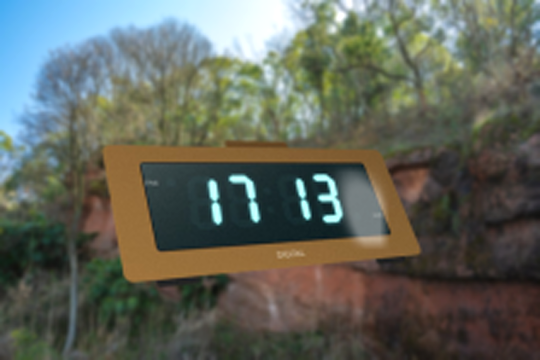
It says 17 h 13 min
